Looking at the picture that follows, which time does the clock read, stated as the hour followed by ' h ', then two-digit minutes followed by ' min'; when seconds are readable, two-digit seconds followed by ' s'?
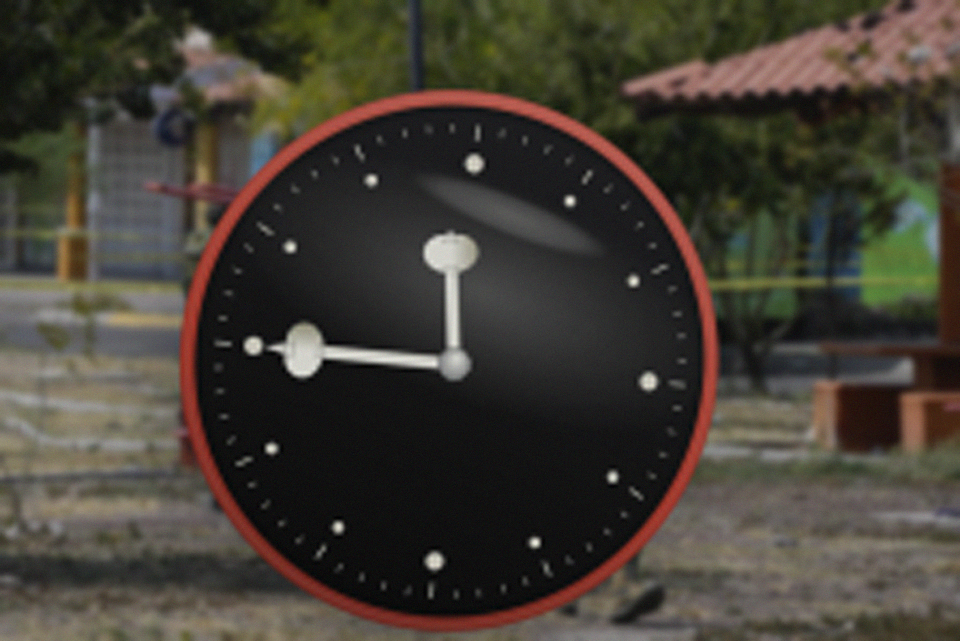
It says 11 h 45 min
